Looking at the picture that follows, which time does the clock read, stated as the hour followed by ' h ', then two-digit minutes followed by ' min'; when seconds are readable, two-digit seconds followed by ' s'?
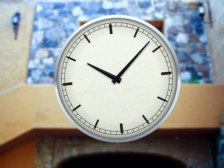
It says 10 h 08 min
